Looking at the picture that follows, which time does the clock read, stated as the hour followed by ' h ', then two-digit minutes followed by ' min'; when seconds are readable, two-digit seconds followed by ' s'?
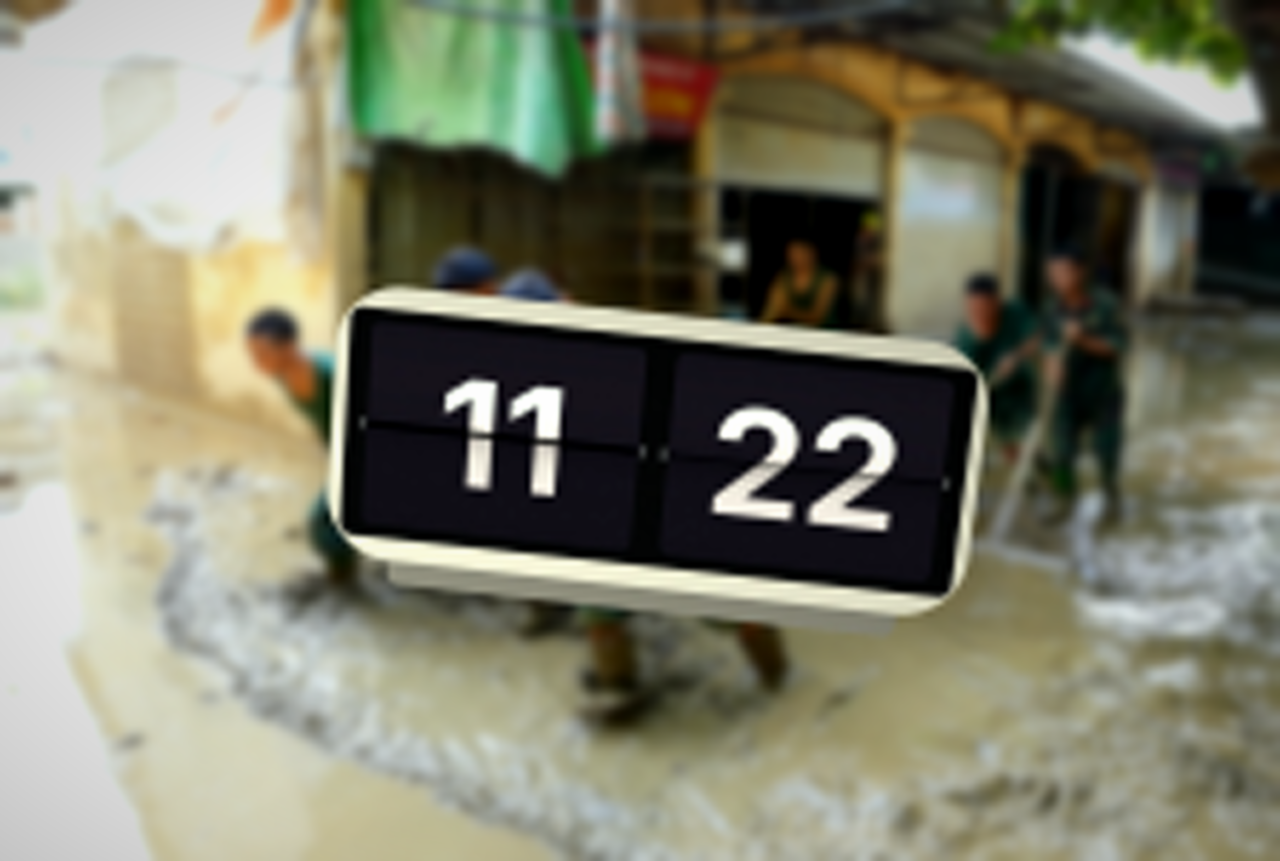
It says 11 h 22 min
